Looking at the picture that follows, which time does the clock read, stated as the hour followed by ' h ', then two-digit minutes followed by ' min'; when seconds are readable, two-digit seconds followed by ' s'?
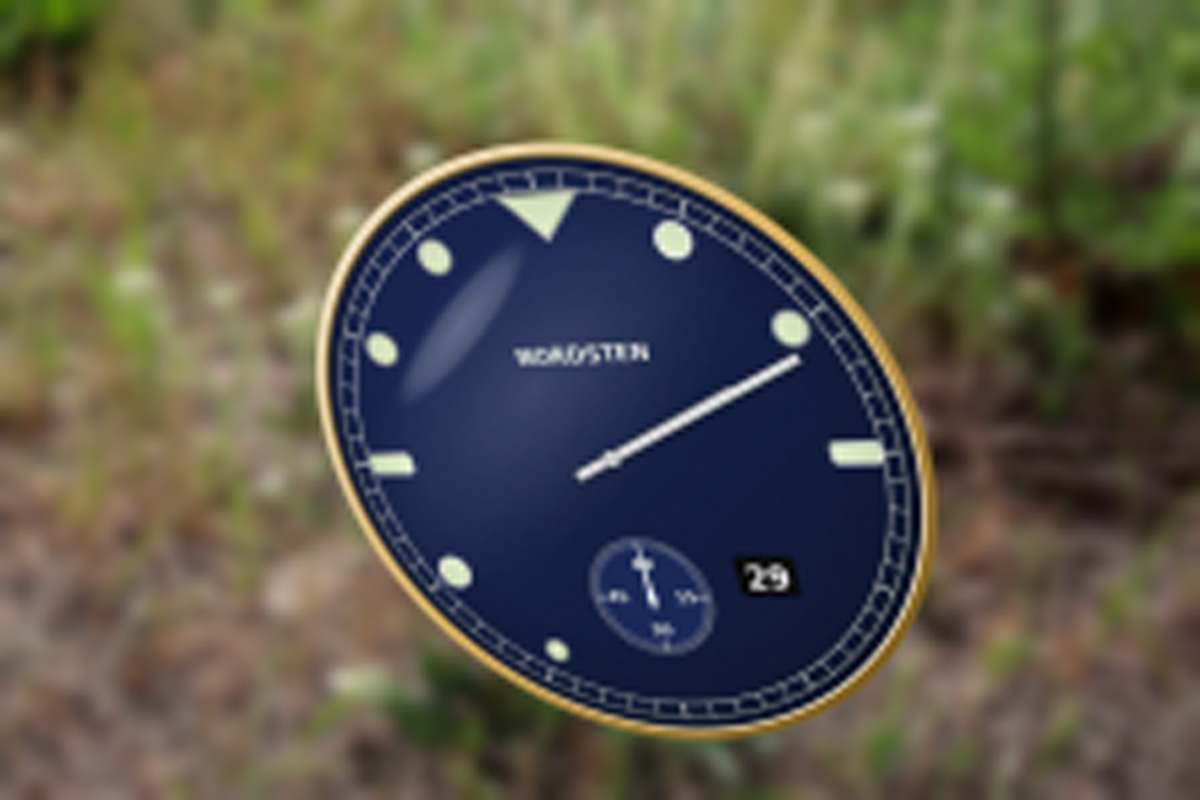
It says 2 h 11 min
